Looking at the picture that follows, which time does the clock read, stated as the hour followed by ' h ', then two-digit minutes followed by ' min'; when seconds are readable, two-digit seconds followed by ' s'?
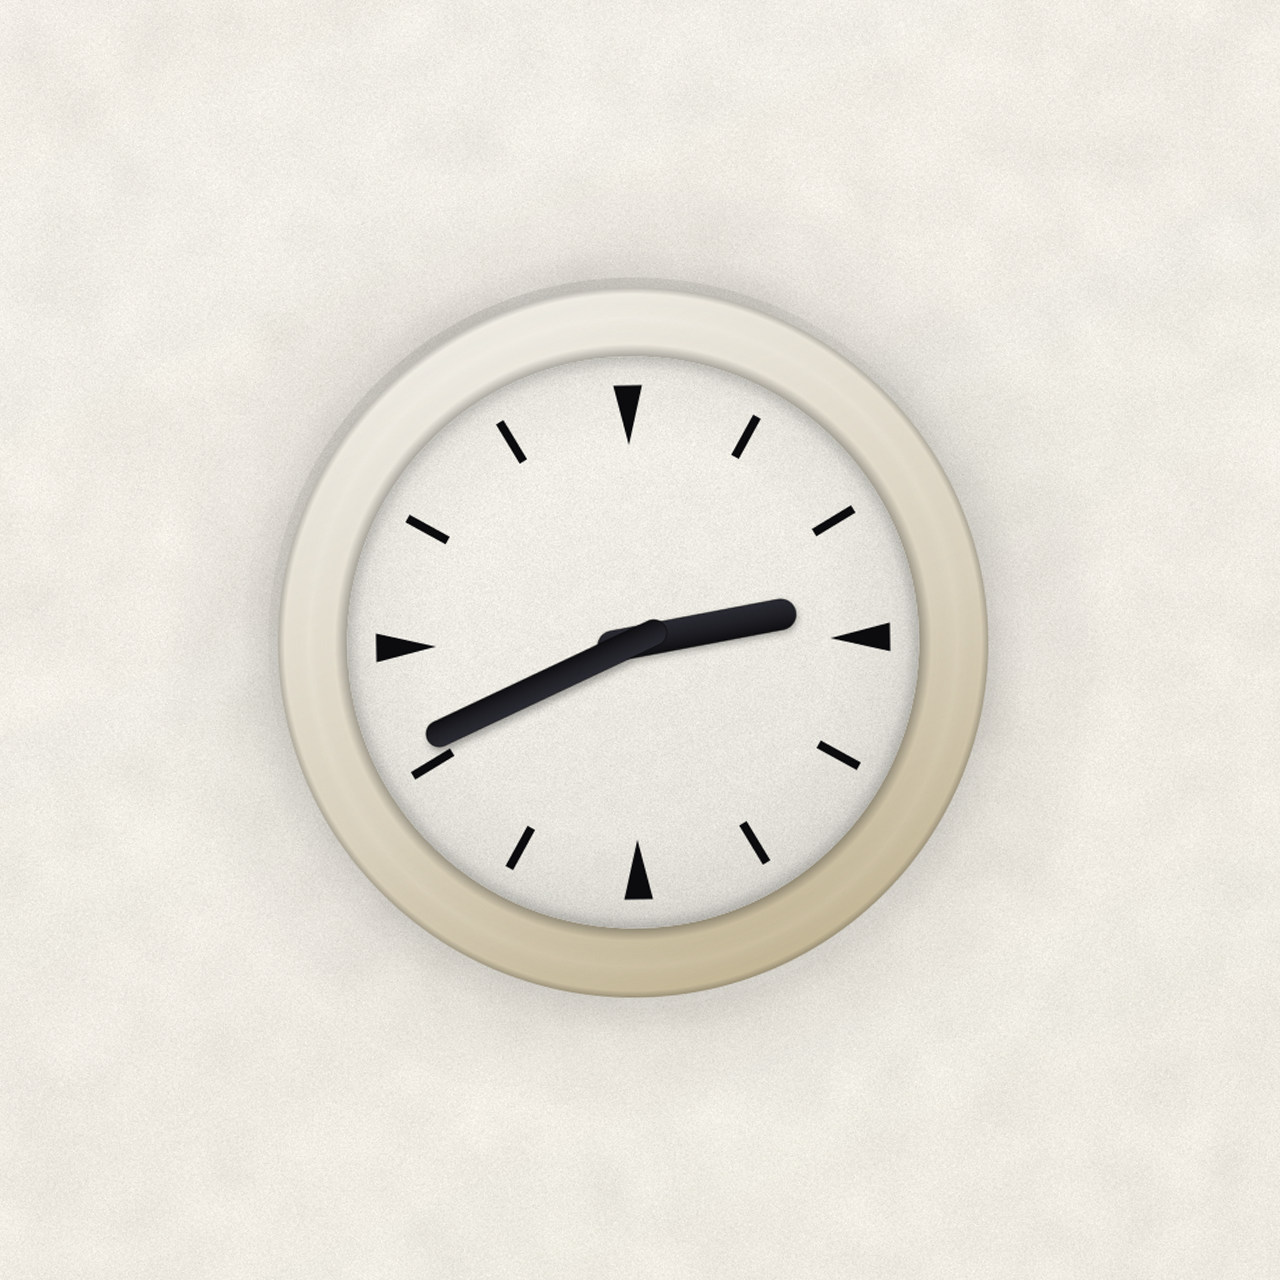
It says 2 h 41 min
